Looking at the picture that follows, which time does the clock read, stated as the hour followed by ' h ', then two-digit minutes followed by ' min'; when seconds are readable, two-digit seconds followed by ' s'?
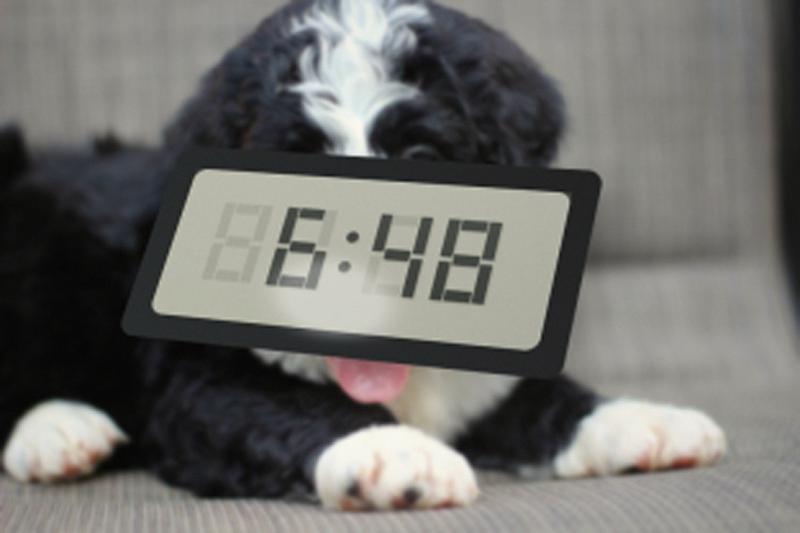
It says 6 h 48 min
